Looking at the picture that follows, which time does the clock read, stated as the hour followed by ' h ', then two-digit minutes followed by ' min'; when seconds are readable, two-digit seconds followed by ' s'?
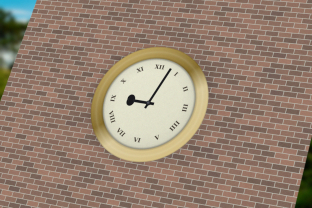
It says 9 h 03 min
